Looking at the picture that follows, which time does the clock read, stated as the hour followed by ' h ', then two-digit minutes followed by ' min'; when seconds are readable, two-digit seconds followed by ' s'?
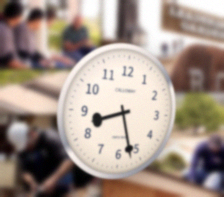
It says 8 h 27 min
